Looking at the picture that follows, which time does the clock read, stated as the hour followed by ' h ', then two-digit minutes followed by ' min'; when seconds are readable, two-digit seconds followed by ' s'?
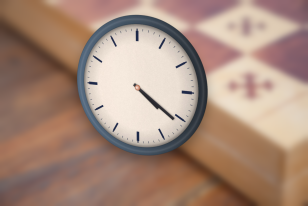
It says 4 h 21 min
